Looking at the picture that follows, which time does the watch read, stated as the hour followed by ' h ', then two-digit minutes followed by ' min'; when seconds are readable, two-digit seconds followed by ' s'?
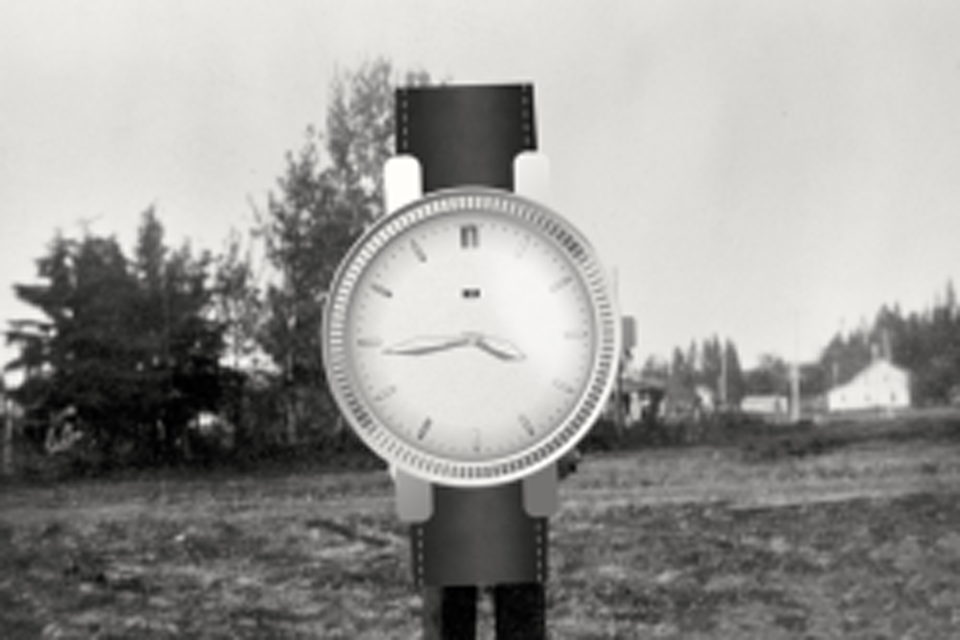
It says 3 h 44 min
